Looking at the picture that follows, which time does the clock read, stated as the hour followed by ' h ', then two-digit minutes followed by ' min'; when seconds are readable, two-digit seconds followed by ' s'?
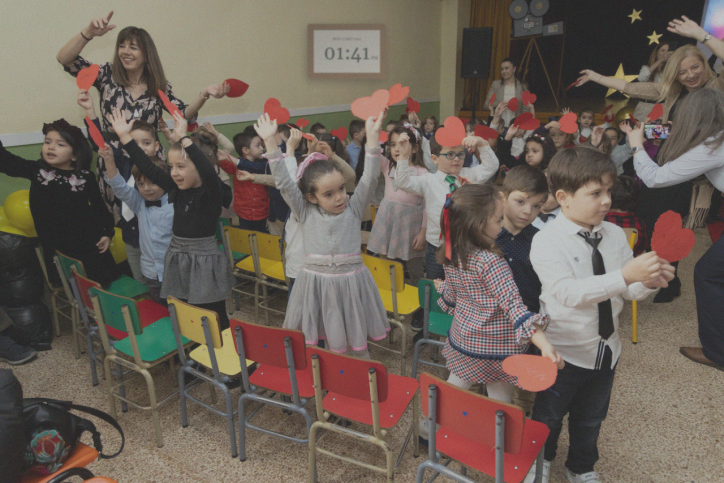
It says 1 h 41 min
